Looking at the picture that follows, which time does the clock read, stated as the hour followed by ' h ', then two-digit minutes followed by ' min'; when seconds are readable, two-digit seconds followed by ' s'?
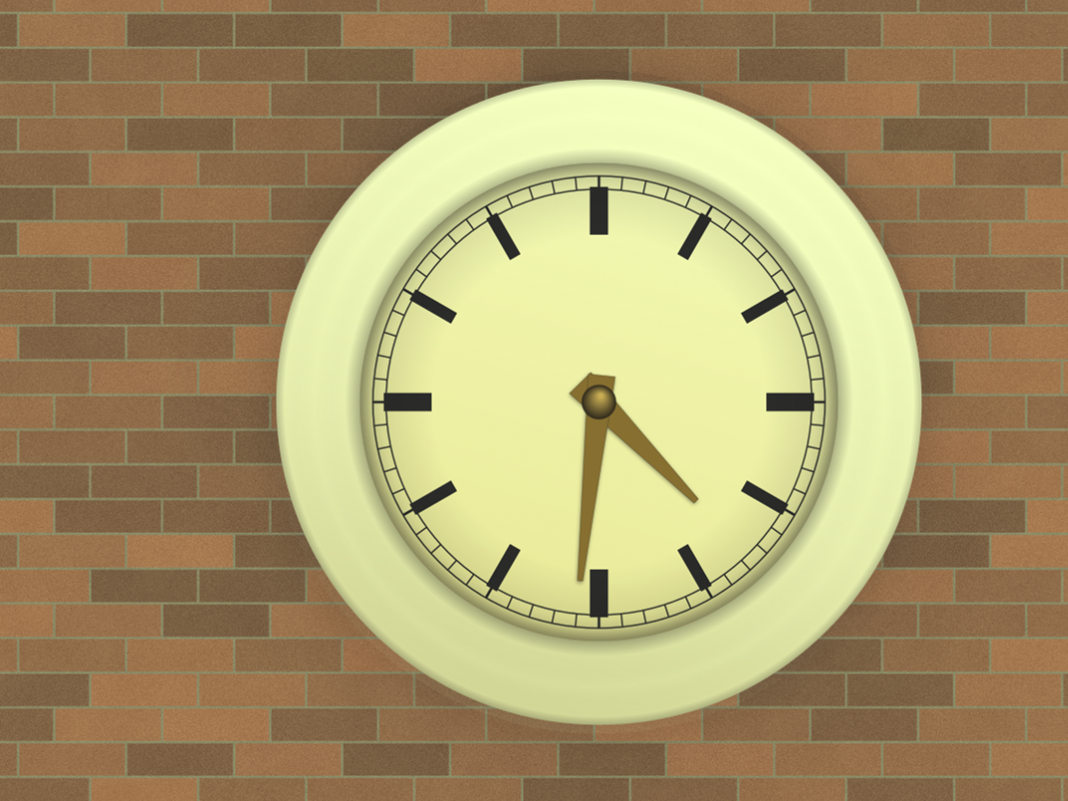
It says 4 h 31 min
